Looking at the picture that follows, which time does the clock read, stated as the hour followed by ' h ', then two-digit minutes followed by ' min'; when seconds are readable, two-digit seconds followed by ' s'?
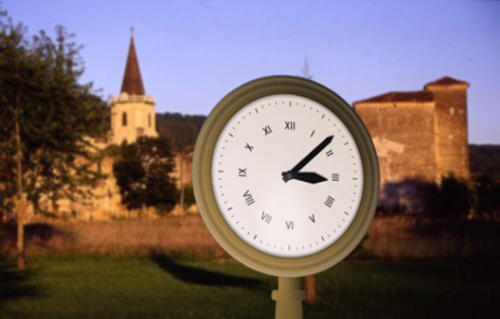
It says 3 h 08 min
